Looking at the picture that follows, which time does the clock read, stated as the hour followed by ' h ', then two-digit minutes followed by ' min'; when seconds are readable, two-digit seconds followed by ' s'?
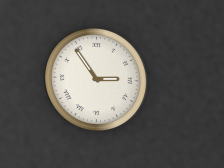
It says 2 h 54 min
